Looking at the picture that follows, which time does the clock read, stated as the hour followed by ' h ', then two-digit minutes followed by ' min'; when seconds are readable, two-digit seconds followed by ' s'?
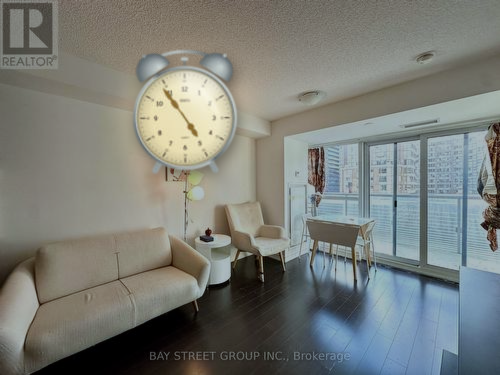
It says 4 h 54 min
